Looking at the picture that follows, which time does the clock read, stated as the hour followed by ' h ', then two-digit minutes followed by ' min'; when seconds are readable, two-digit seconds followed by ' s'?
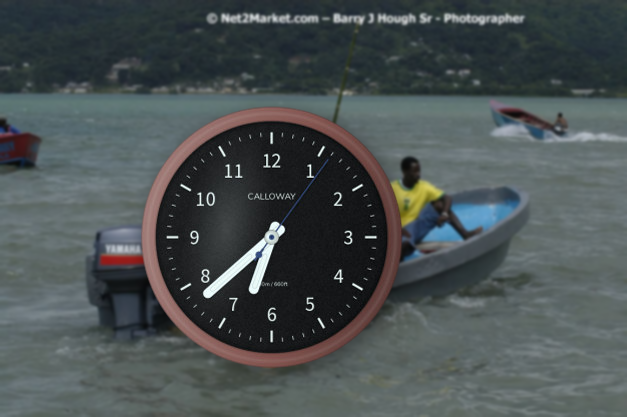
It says 6 h 38 min 06 s
